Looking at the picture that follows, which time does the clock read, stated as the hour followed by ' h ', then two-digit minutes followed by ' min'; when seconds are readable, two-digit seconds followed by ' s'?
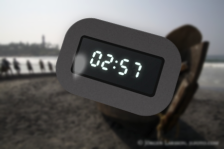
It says 2 h 57 min
